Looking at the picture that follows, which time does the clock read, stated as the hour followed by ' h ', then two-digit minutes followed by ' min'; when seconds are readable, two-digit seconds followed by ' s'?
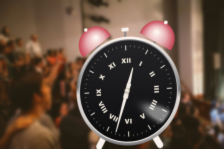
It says 12 h 33 min
